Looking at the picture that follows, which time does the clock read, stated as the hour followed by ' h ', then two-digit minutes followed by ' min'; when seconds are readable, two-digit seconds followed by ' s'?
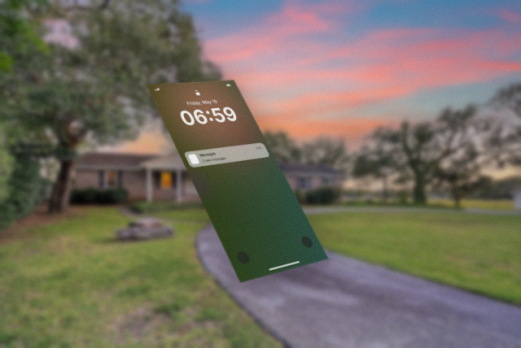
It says 6 h 59 min
